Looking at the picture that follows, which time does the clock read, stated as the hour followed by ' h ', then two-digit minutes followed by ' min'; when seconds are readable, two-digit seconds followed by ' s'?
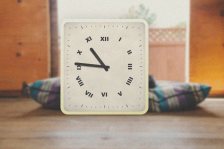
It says 10 h 46 min
